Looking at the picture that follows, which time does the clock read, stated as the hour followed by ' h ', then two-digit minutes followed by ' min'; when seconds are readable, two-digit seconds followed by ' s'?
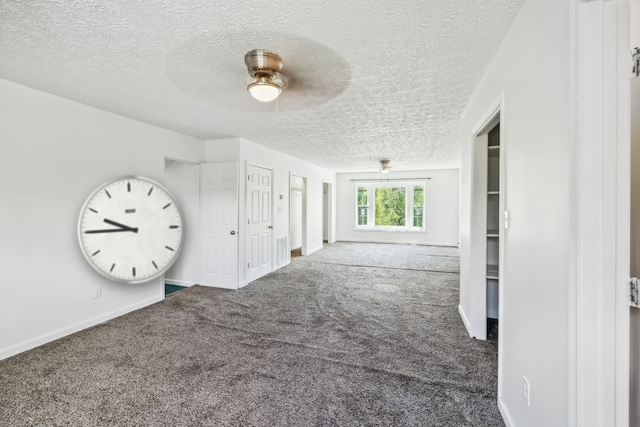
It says 9 h 45 min
